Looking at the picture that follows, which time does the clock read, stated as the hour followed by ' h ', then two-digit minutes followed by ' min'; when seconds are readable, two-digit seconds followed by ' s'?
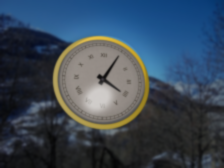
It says 4 h 05 min
